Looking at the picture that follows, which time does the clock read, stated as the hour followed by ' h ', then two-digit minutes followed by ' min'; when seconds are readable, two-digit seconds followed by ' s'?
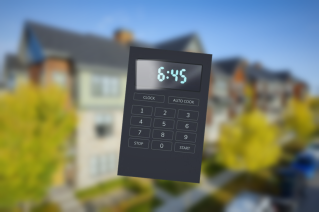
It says 6 h 45 min
